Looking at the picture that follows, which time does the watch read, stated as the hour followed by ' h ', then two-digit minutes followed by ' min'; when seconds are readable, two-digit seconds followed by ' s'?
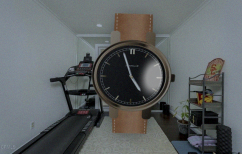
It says 4 h 57 min
